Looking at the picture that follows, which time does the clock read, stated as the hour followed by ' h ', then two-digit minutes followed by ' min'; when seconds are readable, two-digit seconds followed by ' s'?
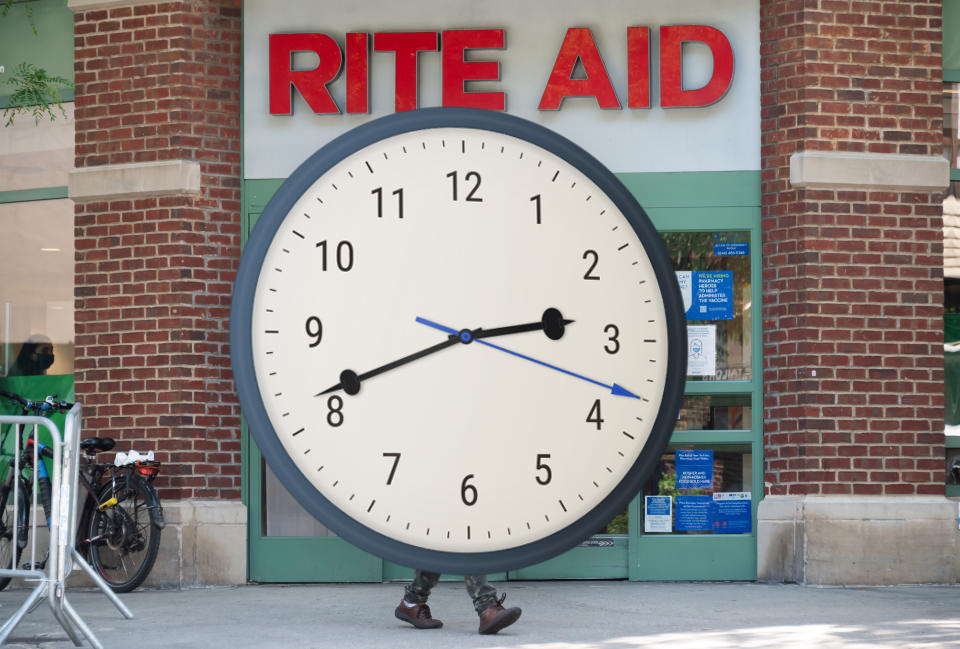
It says 2 h 41 min 18 s
